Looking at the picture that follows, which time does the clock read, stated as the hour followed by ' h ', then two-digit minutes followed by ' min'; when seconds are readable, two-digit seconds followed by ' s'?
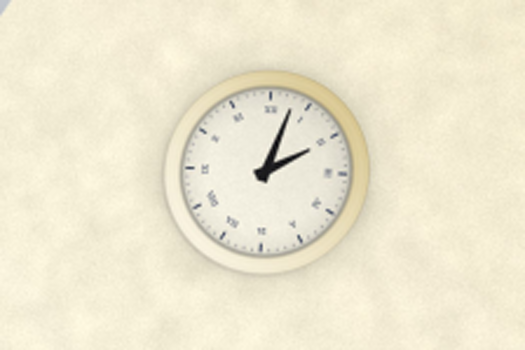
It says 2 h 03 min
